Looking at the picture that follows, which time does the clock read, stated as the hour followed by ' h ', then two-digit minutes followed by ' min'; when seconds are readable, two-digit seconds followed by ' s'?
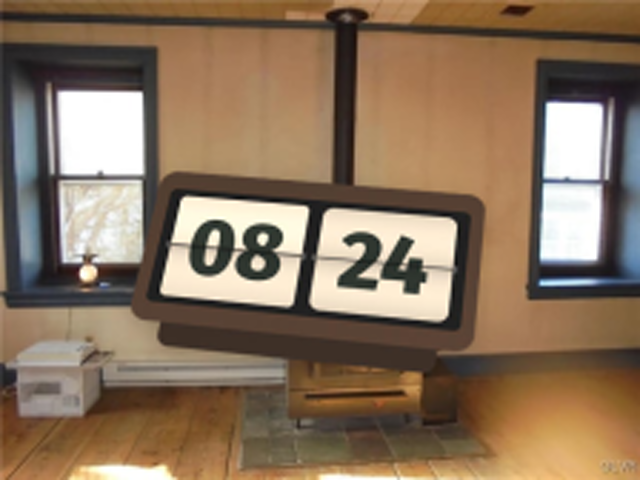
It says 8 h 24 min
